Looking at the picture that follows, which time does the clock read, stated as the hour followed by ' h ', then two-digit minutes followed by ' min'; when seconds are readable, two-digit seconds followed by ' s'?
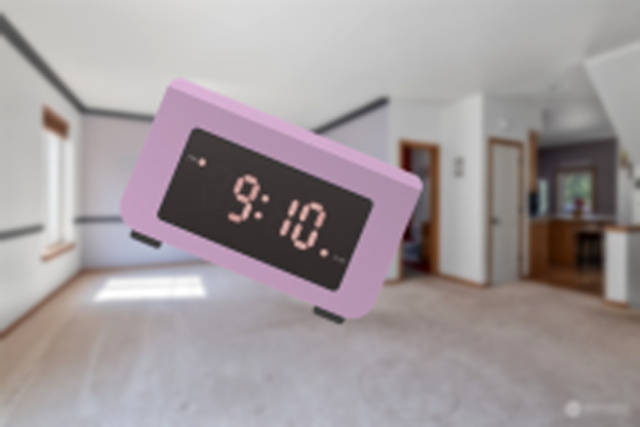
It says 9 h 10 min
